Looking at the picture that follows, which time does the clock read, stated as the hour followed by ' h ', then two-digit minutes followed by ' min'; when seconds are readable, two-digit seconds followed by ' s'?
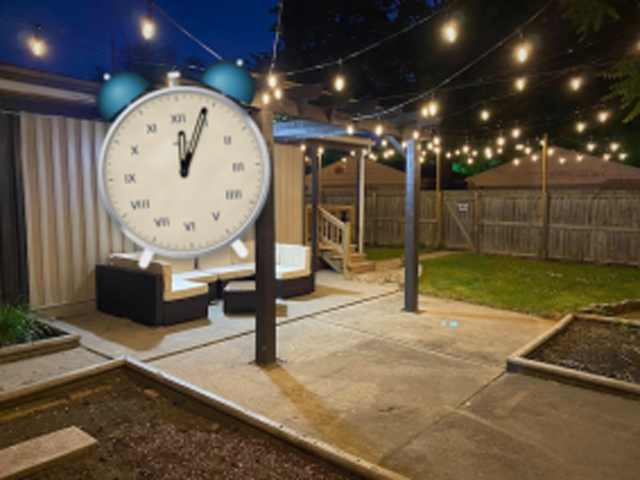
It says 12 h 04 min
